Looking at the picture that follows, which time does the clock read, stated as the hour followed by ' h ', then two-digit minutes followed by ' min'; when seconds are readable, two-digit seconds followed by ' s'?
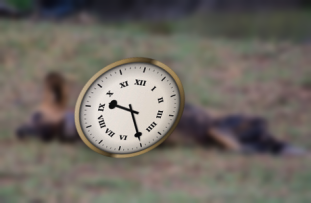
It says 9 h 25 min
